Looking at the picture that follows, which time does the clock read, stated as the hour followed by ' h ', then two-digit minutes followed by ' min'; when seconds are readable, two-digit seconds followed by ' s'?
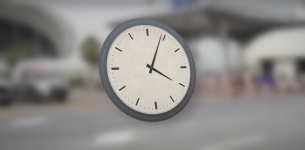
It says 4 h 04 min
